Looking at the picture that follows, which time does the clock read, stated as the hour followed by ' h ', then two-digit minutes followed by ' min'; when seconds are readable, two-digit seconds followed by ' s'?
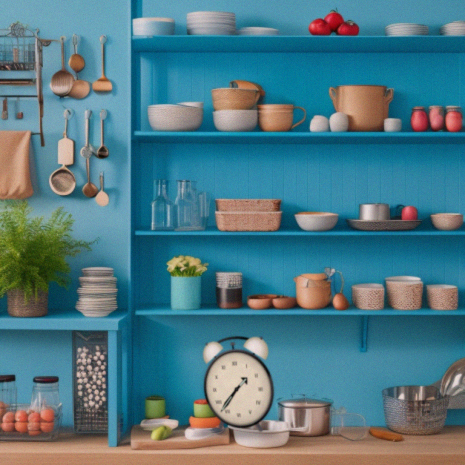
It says 1 h 37 min
